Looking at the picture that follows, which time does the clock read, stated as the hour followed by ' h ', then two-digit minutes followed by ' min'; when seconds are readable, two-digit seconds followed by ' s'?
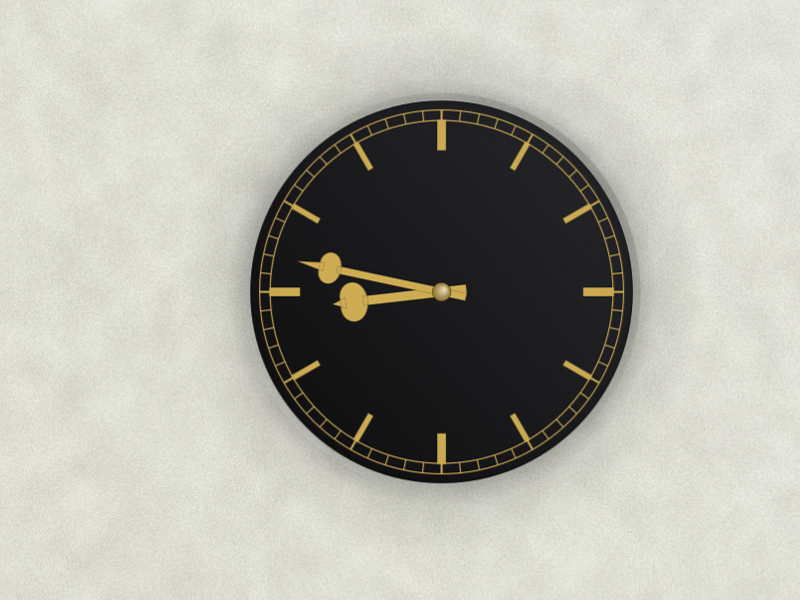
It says 8 h 47 min
